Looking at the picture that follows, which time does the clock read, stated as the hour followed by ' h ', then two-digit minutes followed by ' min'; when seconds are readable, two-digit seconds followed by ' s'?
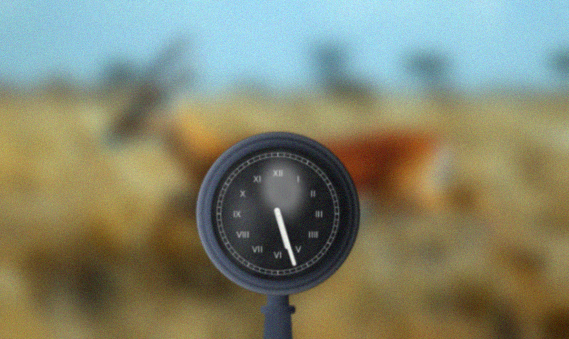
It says 5 h 27 min
